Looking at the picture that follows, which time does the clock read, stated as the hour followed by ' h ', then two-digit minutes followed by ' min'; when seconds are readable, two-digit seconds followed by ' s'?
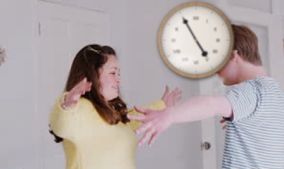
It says 4 h 55 min
